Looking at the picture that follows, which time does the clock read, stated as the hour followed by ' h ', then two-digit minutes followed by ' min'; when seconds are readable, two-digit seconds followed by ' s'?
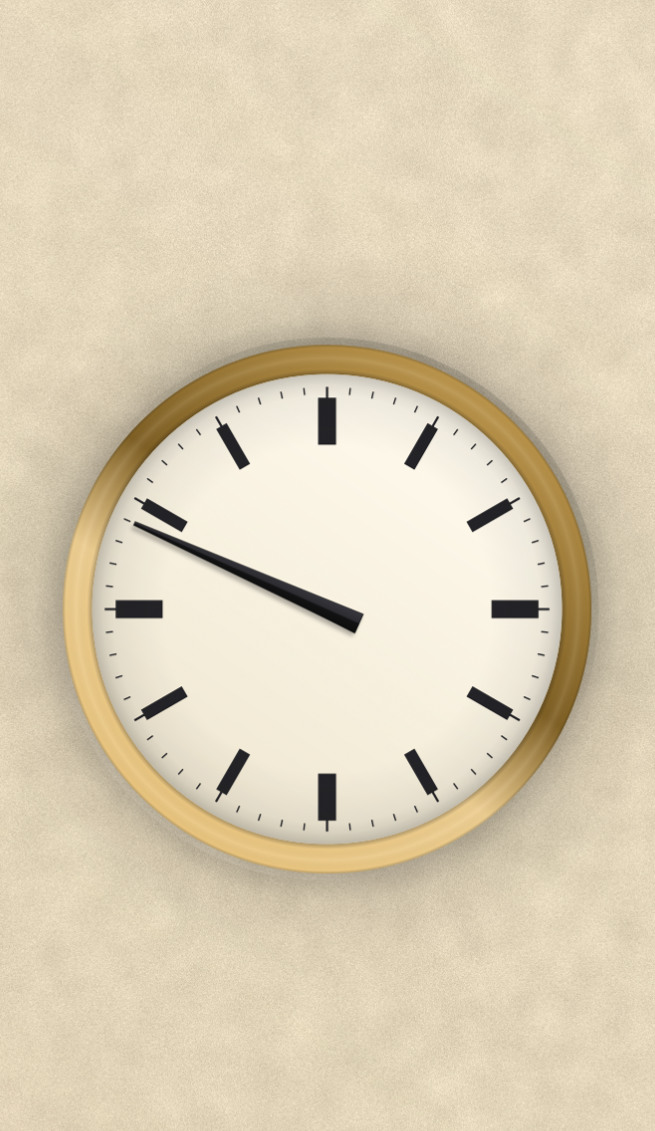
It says 9 h 49 min
